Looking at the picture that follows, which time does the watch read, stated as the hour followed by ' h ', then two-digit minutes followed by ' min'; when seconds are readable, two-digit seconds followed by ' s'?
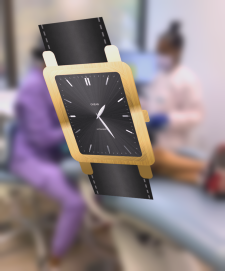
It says 1 h 26 min
